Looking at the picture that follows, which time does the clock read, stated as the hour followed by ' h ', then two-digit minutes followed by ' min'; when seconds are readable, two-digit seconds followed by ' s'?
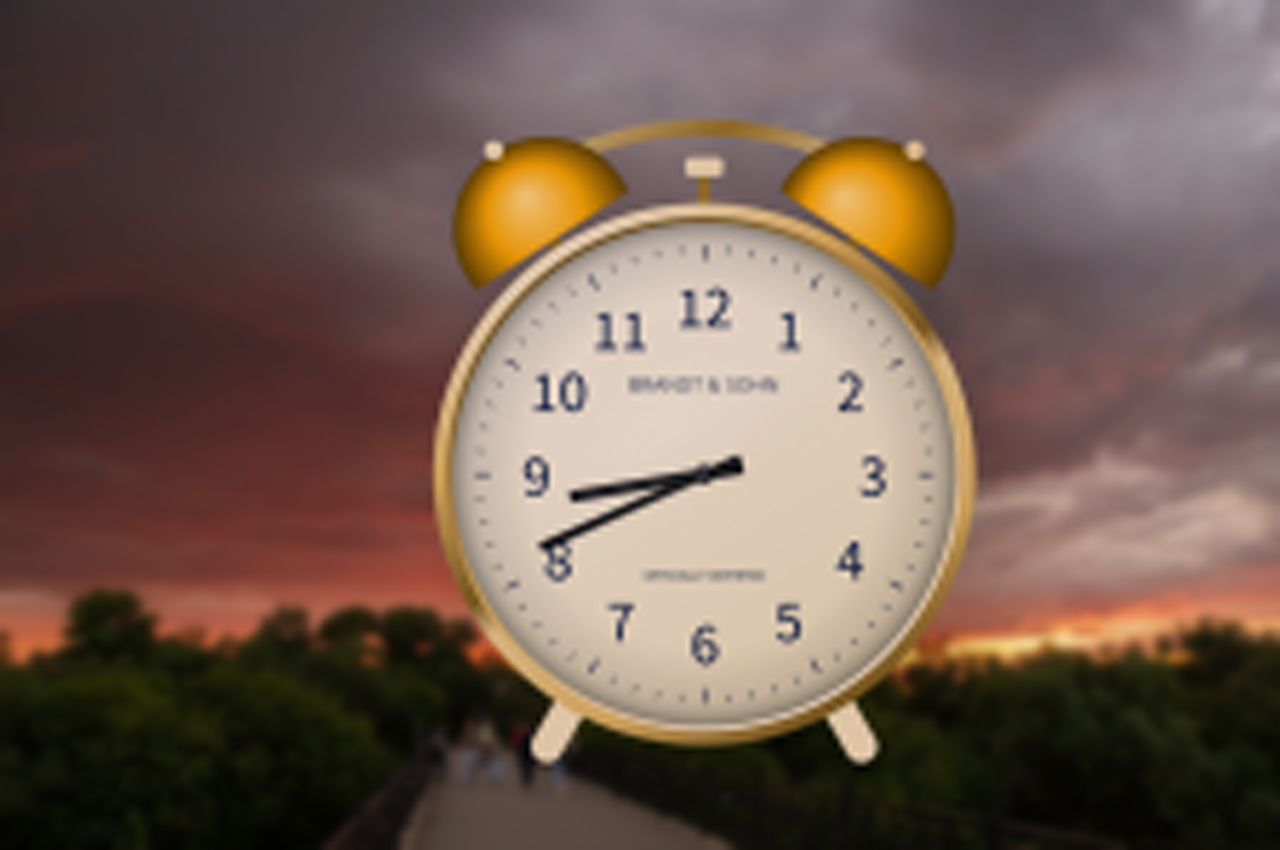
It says 8 h 41 min
